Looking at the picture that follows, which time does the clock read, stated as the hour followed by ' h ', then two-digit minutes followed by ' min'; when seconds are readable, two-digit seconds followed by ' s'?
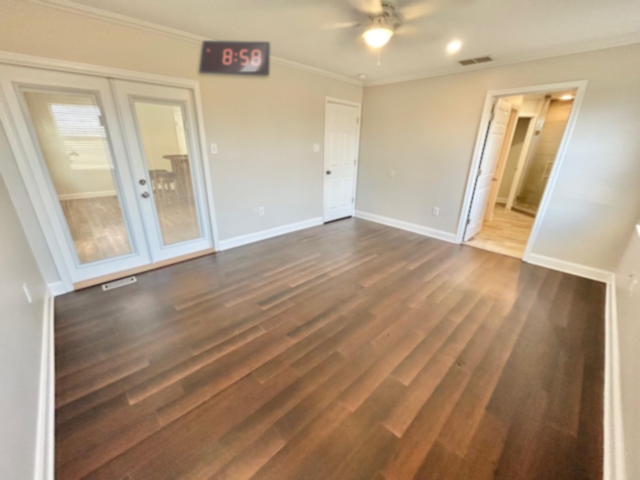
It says 8 h 58 min
